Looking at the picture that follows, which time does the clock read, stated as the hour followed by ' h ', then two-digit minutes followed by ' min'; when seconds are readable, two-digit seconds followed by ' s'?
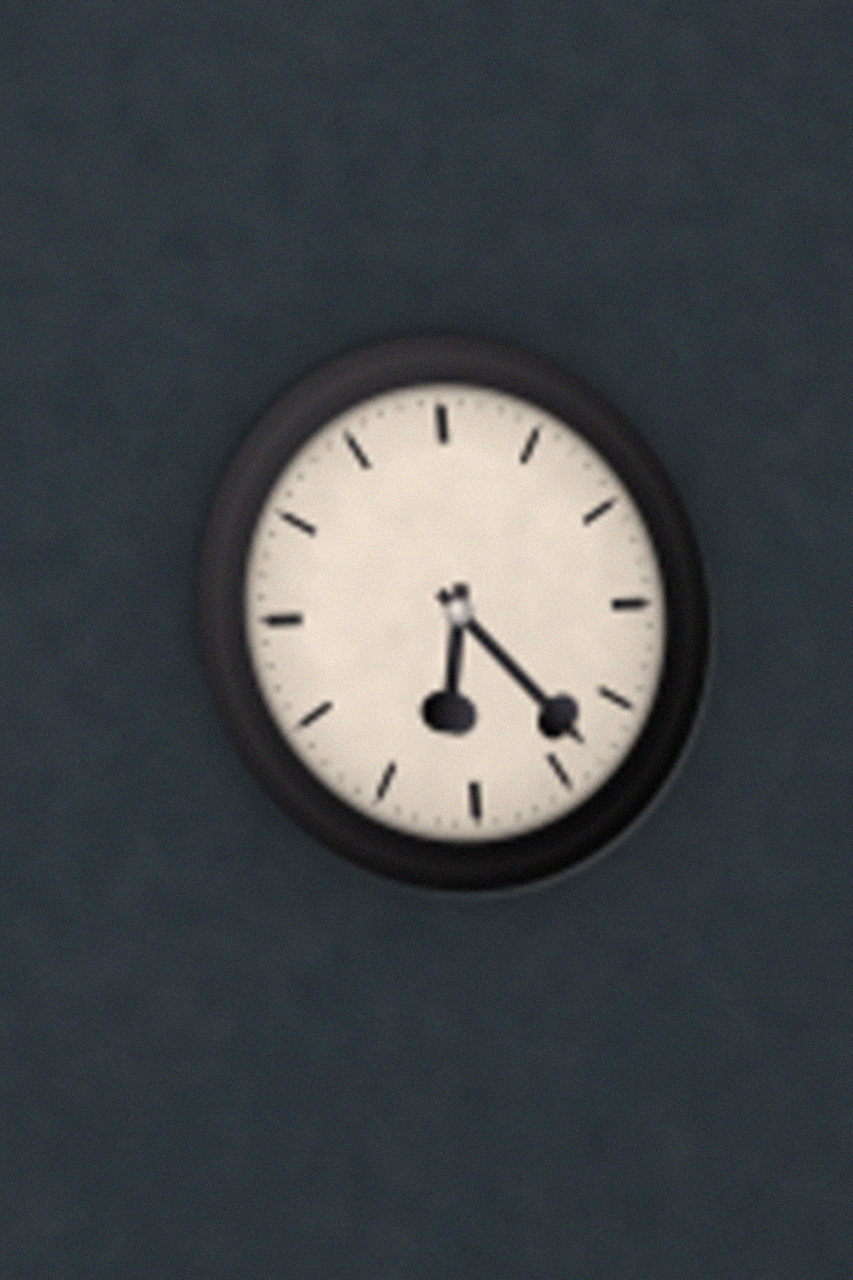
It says 6 h 23 min
